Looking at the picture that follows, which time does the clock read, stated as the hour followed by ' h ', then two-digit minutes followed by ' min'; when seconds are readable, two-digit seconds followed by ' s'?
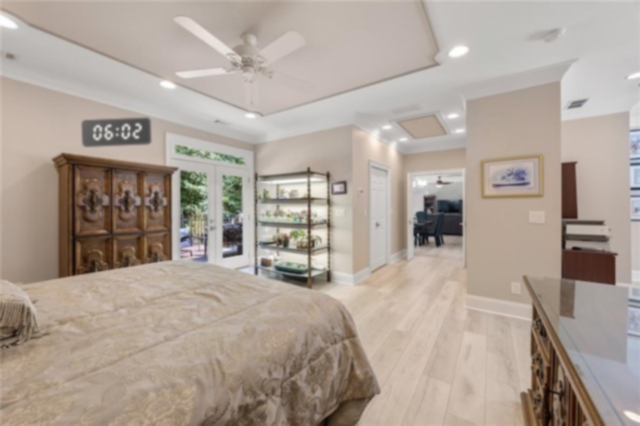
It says 6 h 02 min
